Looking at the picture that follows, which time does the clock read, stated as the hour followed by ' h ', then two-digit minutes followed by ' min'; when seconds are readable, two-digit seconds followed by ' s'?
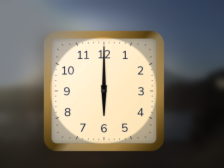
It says 6 h 00 min
